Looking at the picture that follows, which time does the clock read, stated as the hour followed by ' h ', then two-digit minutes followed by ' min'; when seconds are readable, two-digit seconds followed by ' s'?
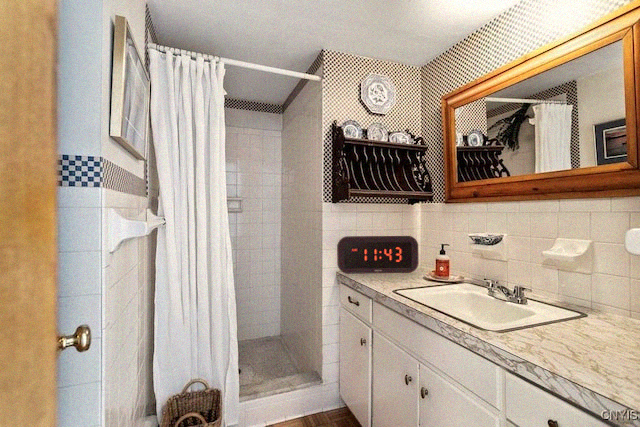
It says 11 h 43 min
